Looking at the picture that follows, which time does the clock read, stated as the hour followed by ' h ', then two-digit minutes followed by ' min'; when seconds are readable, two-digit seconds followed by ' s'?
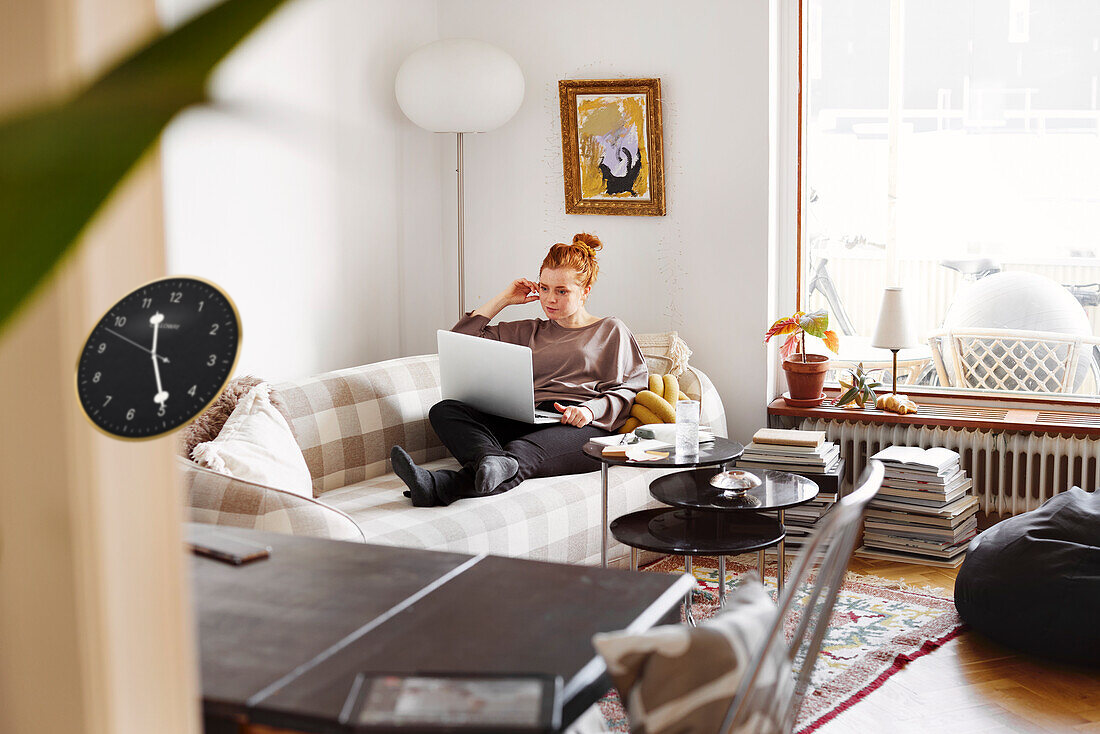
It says 11 h 24 min 48 s
